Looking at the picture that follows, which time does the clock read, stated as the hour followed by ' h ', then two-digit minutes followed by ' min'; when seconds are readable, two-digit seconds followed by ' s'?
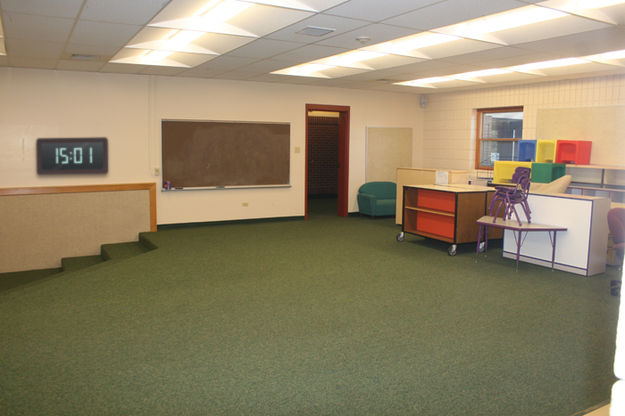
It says 15 h 01 min
